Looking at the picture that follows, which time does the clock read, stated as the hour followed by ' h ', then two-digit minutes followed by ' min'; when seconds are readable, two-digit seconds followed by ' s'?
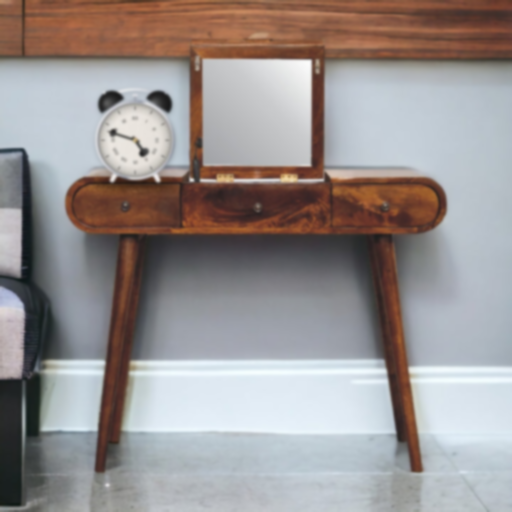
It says 4 h 48 min
